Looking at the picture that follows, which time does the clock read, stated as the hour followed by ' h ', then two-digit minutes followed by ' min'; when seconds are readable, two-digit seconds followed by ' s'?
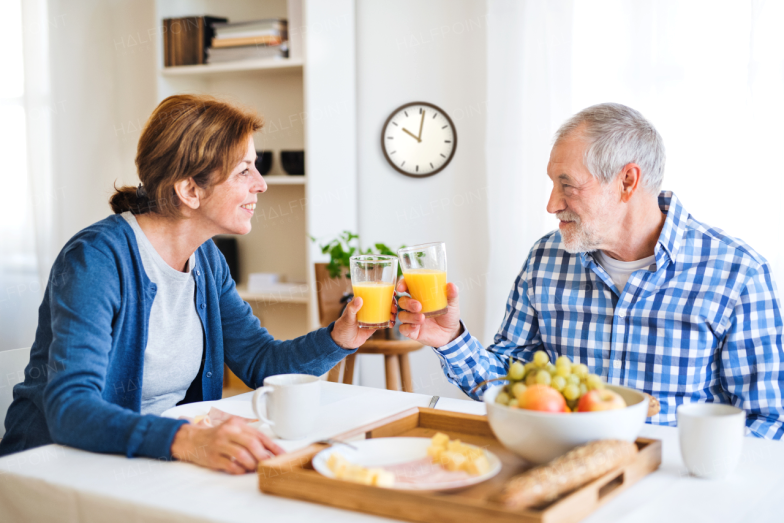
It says 10 h 01 min
